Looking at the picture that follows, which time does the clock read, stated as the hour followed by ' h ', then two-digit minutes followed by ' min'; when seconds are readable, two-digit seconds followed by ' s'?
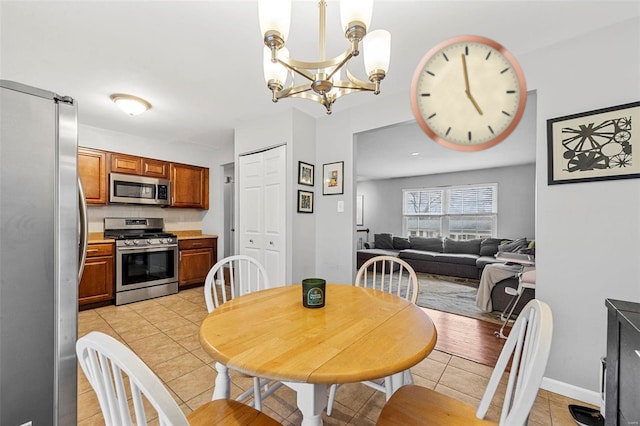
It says 4 h 59 min
